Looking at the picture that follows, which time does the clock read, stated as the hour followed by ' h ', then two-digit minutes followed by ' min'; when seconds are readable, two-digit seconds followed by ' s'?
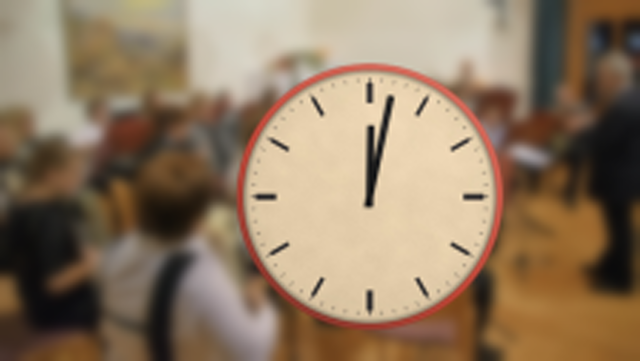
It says 12 h 02 min
